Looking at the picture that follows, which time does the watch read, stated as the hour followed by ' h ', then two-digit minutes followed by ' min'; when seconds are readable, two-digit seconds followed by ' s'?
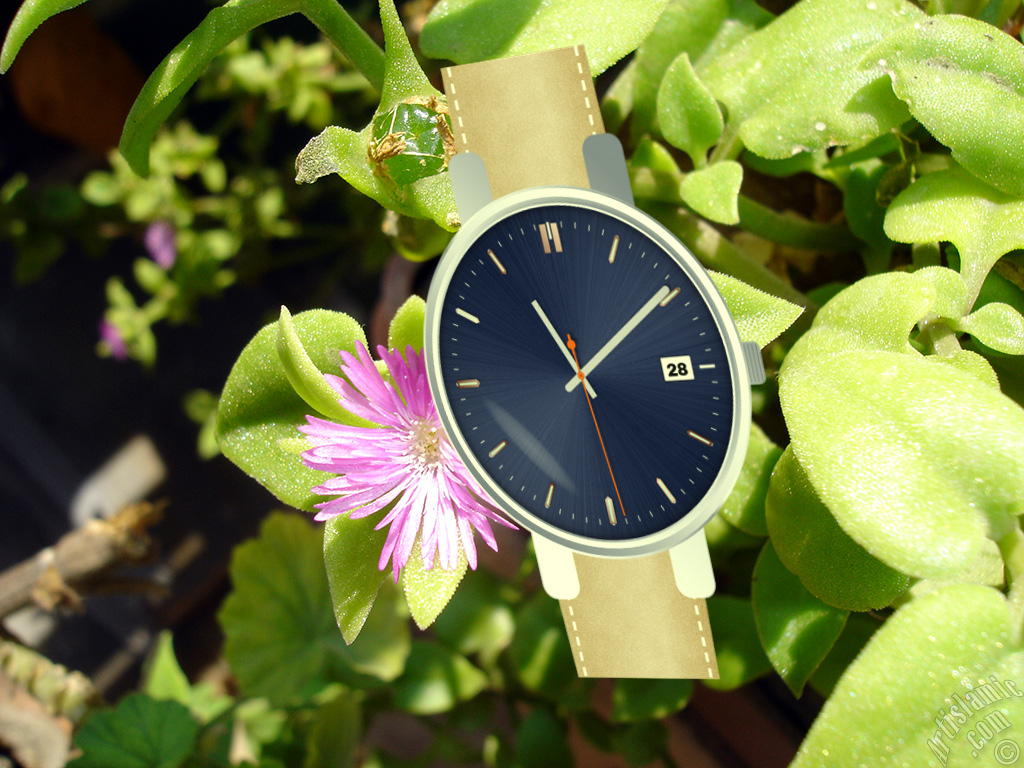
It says 11 h 09 min 29 s
